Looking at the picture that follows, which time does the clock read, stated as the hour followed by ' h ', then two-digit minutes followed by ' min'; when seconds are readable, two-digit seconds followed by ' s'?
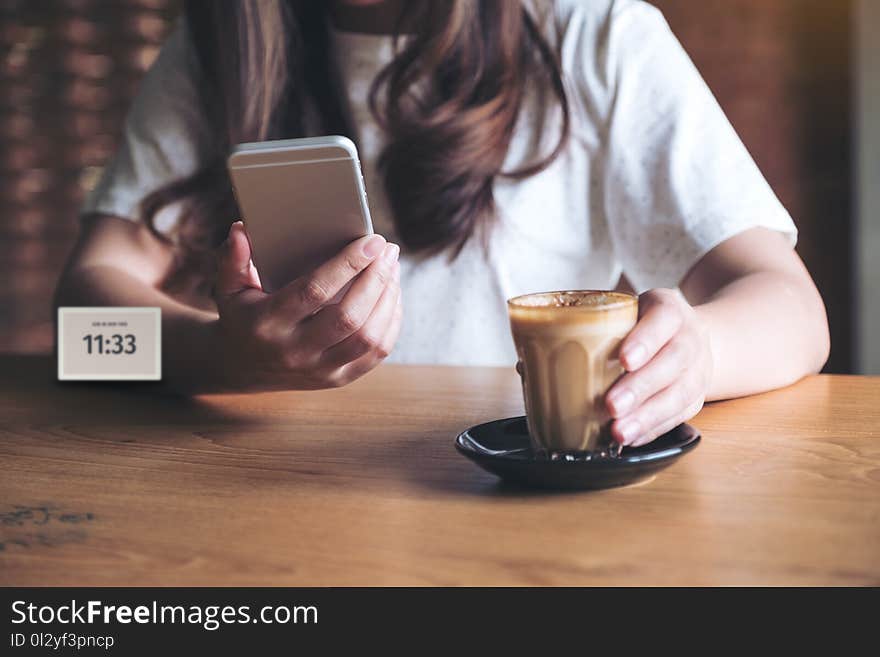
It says 11 h 33 min
